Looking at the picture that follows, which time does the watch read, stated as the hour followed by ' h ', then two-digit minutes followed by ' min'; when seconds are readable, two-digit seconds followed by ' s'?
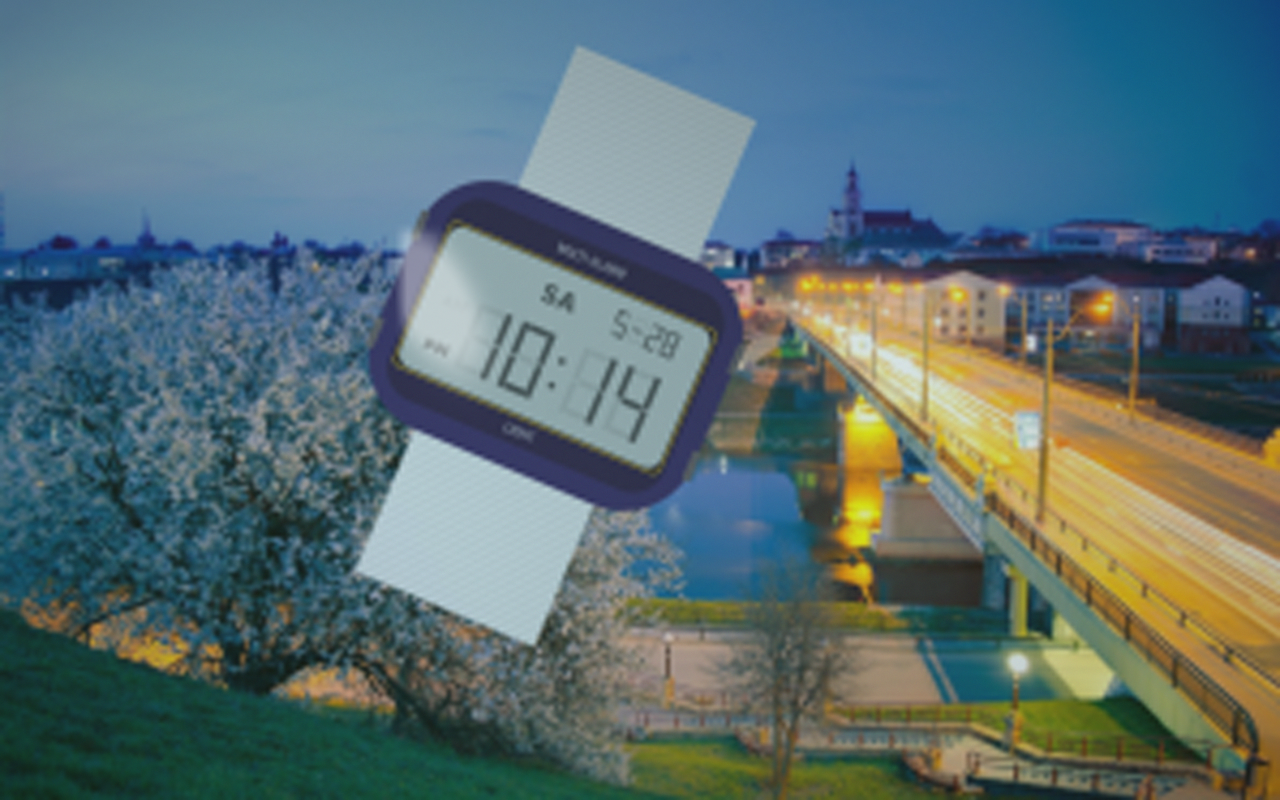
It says 10 h 14 min
